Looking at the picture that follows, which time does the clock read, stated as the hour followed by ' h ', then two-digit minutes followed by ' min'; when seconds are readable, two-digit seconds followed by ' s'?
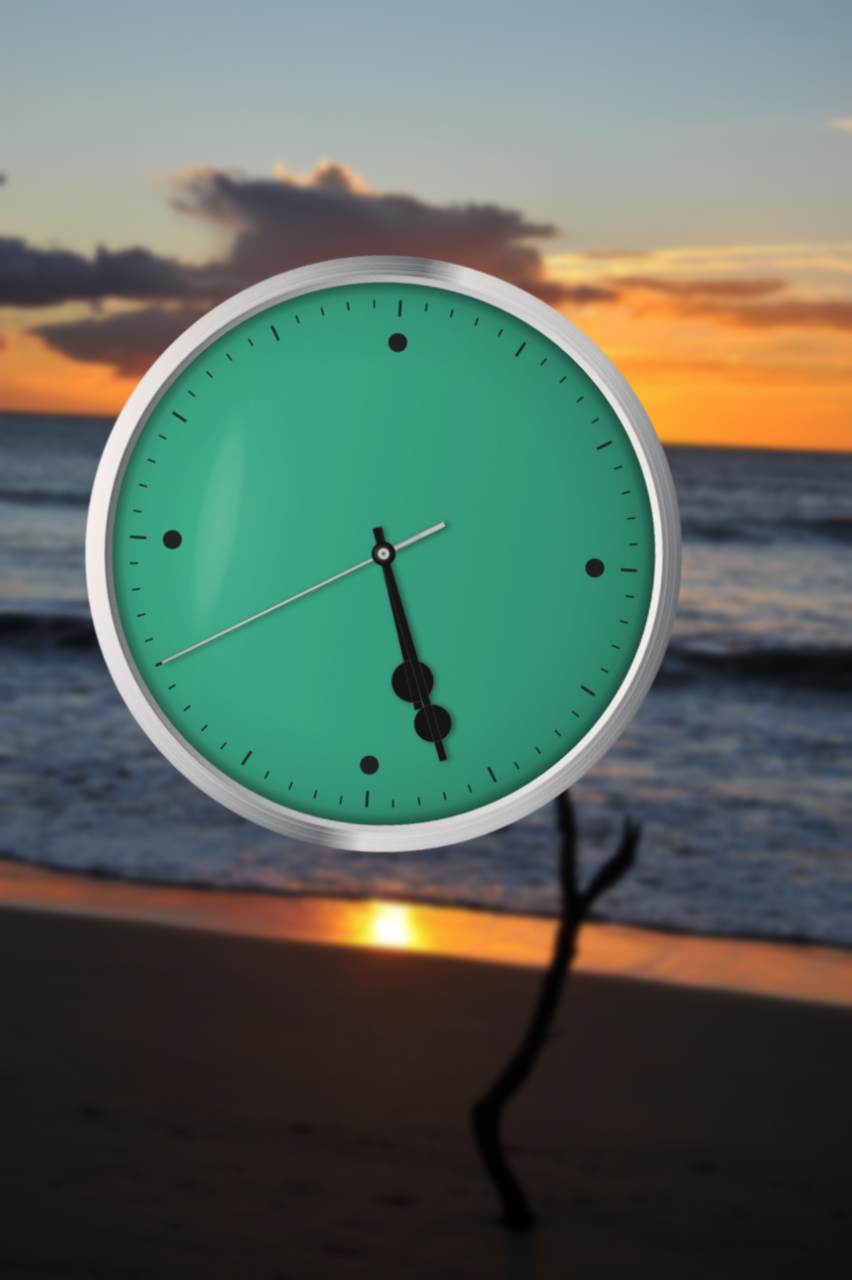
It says 5 h 26 min 40 s
